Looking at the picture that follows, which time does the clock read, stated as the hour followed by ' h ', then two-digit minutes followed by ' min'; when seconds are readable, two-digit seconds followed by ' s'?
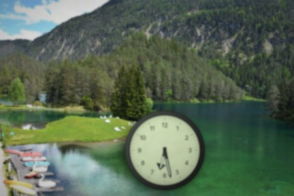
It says 6 h 28 min
